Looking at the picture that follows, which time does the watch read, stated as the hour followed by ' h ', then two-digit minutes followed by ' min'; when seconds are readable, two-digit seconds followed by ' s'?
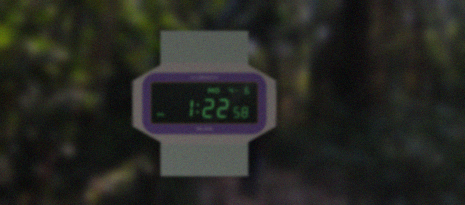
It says 1 h 22 min
